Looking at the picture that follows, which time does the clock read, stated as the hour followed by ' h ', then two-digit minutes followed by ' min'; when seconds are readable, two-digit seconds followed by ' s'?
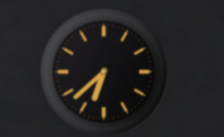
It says 6 h 38 min
